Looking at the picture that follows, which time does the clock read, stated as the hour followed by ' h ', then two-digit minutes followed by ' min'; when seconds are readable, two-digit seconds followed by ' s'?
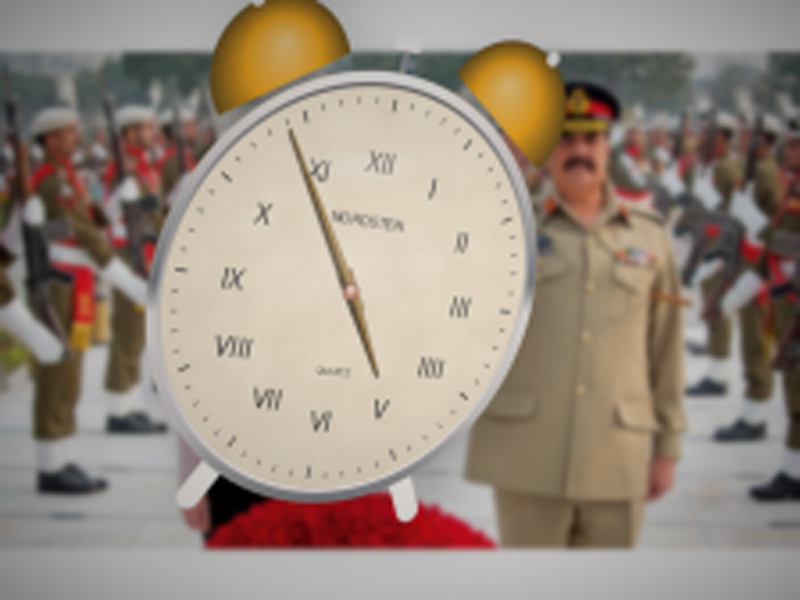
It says 4 h 54 min
